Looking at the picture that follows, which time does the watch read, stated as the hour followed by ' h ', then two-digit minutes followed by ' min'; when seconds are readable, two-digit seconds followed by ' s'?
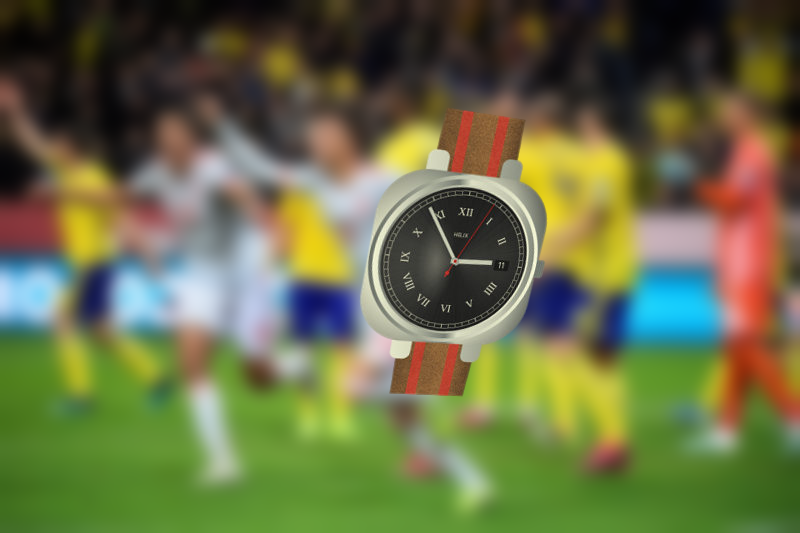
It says 2 h 54 min 04 s
